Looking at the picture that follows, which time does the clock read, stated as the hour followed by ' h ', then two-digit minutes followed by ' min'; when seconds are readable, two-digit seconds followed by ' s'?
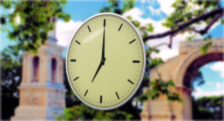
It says 7 h 00 min
